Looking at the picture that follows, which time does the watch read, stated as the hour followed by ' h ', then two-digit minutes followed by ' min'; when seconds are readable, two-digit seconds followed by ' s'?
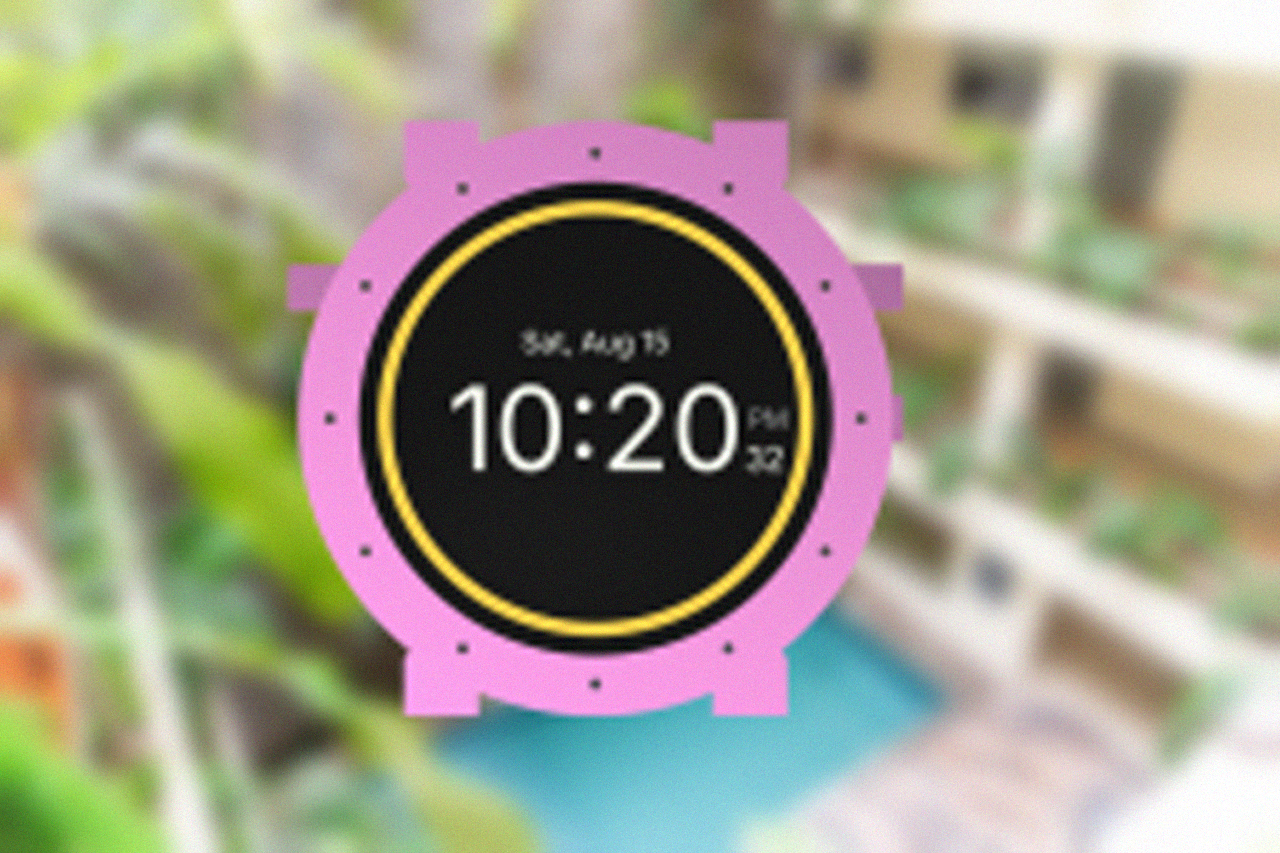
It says 10 h 20 min
